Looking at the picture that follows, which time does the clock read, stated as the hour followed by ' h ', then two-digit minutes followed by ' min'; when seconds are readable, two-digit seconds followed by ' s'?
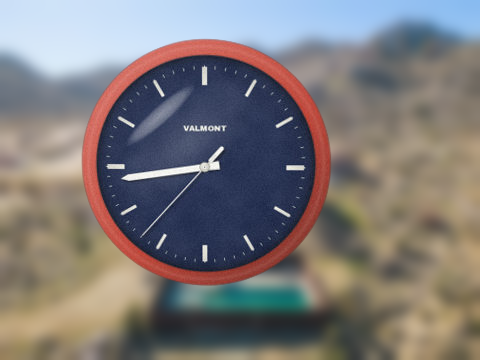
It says 8 h 43 min 37 s
